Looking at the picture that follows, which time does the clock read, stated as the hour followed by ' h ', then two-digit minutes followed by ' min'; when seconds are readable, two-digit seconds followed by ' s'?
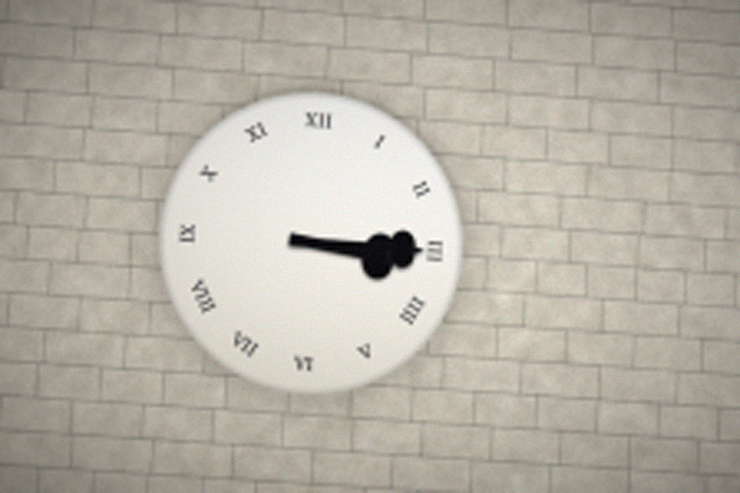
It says 3 h 15 min
